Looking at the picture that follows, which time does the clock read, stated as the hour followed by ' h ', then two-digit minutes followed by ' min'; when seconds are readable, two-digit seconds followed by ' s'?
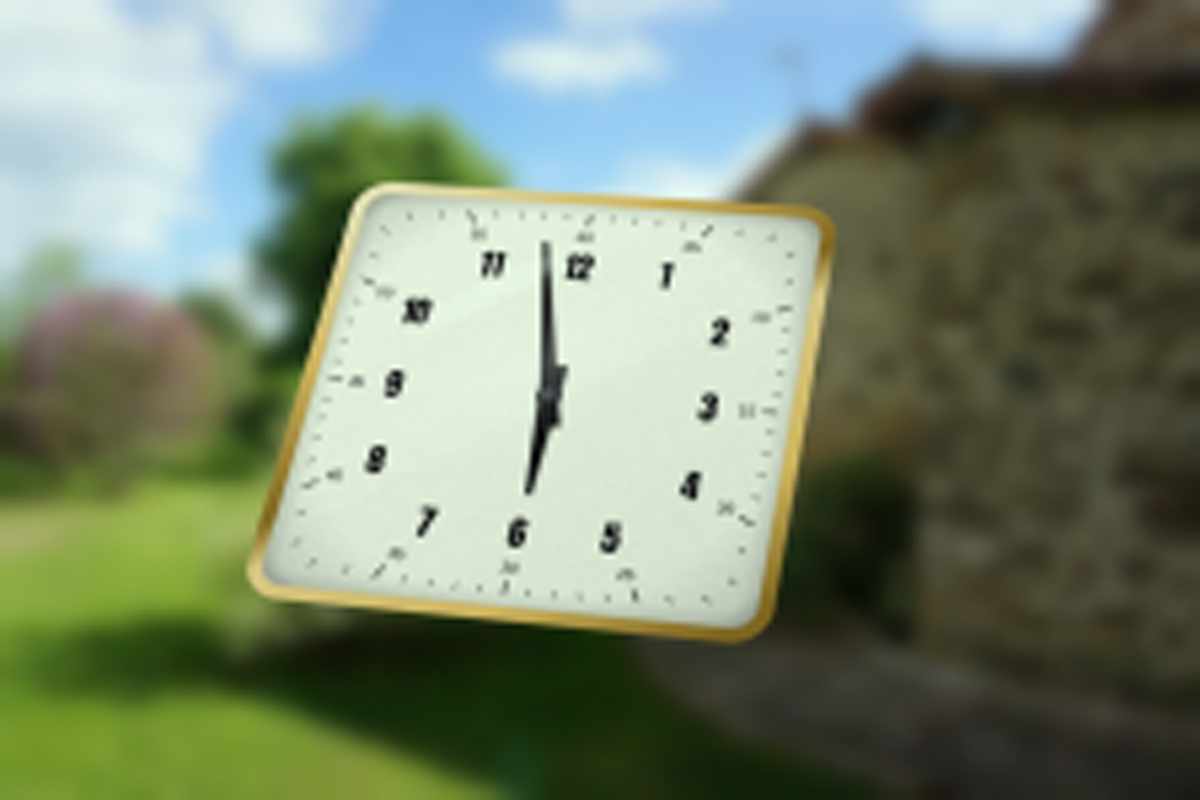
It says 5 h 58 min
